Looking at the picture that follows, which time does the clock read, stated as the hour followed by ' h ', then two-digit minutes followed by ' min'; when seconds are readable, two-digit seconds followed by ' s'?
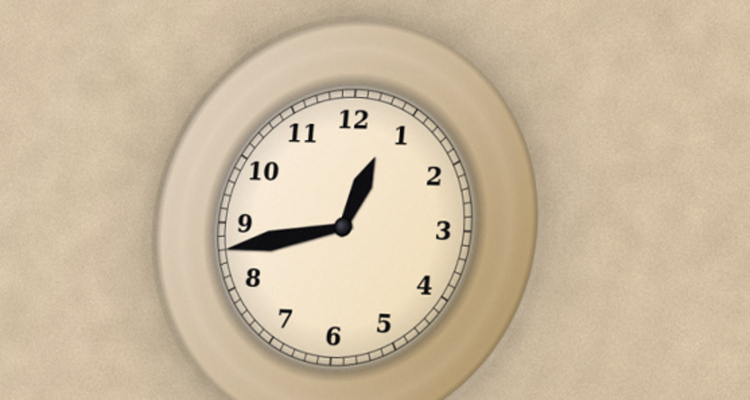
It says 12 h 43 min
